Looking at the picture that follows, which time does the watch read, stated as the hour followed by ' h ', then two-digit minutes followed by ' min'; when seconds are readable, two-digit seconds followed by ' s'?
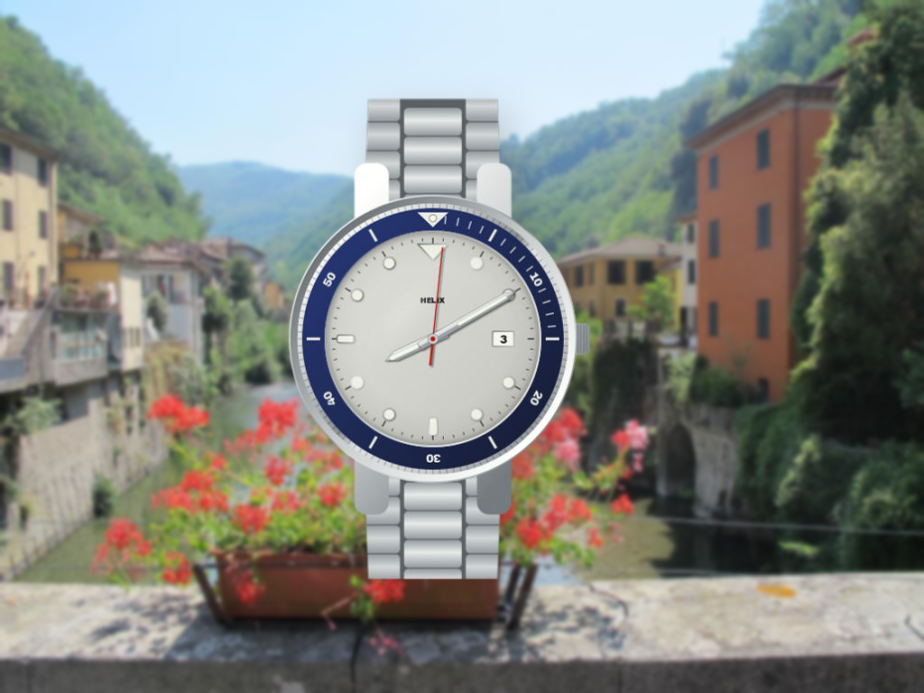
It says 8 h 10 min 01 s
